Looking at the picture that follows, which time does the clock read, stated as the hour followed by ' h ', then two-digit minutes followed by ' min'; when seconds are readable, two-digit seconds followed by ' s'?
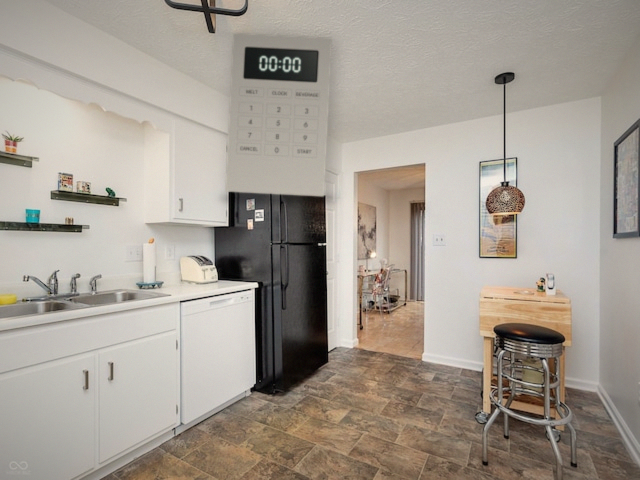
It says 0 h 00 min
